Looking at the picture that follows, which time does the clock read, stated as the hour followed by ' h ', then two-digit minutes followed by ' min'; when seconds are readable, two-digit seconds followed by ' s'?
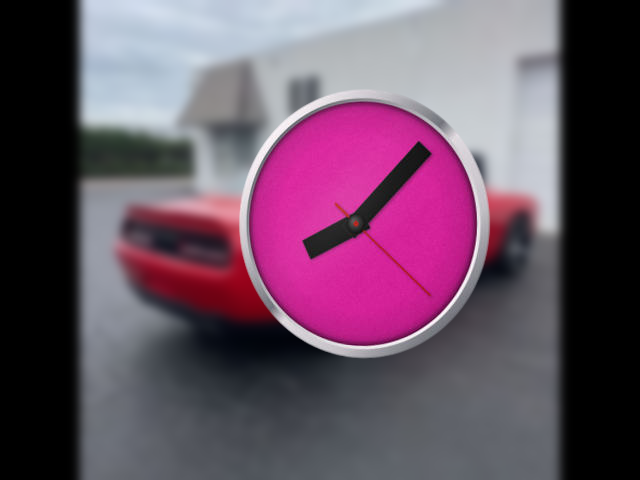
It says 8 h 07 min 22 s
